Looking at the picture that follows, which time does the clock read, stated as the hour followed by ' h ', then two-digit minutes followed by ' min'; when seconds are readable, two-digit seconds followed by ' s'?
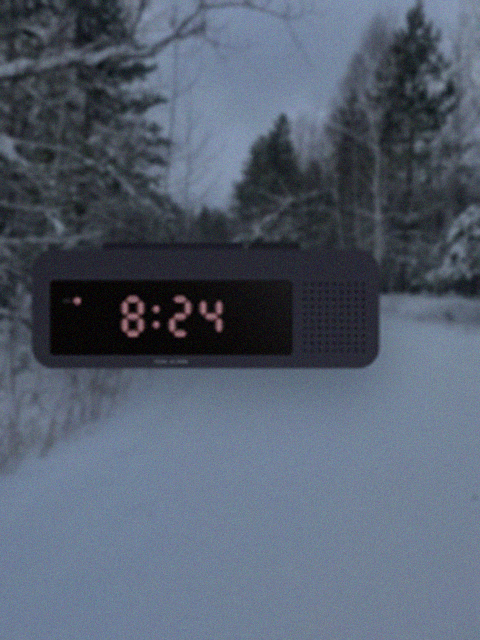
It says 8 h 24 min
